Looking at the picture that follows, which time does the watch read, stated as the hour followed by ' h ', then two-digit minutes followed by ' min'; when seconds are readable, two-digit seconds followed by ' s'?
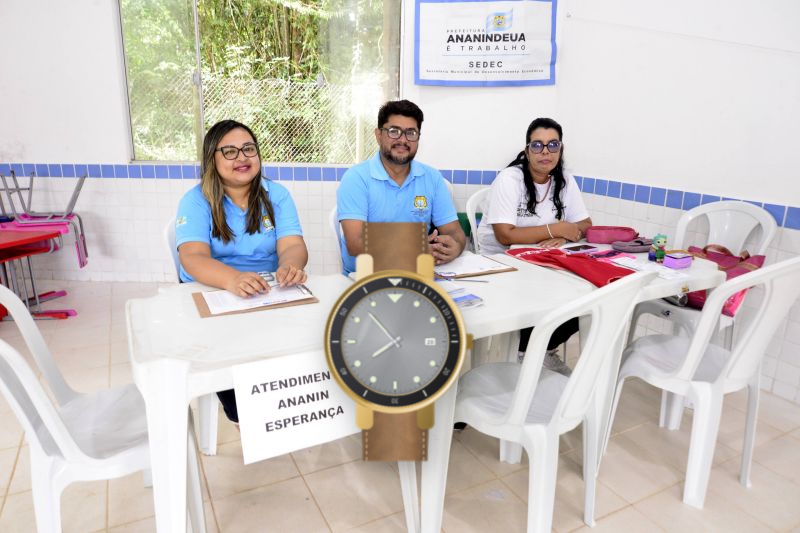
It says 7 h 53 min
